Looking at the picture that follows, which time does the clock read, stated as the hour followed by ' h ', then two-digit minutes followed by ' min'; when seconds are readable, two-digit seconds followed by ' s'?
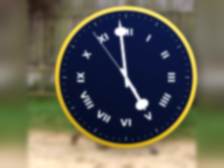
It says 4 h 58 min 54 s
